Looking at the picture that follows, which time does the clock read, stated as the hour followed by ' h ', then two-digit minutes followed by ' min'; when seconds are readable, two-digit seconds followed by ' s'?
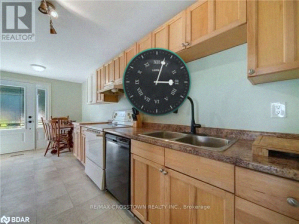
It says 3 h 03 min
